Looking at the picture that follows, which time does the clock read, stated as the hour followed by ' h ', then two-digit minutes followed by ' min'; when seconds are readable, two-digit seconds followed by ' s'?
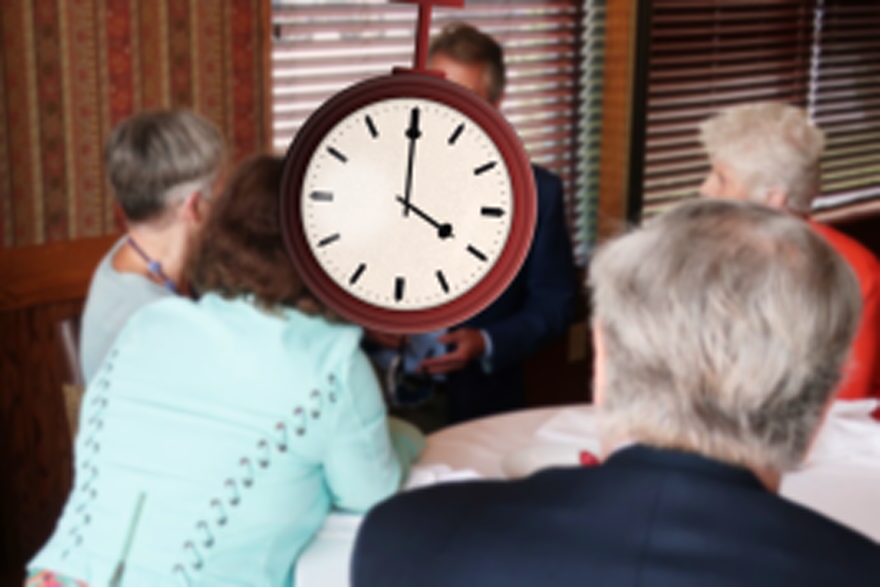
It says 4 h 00 min
